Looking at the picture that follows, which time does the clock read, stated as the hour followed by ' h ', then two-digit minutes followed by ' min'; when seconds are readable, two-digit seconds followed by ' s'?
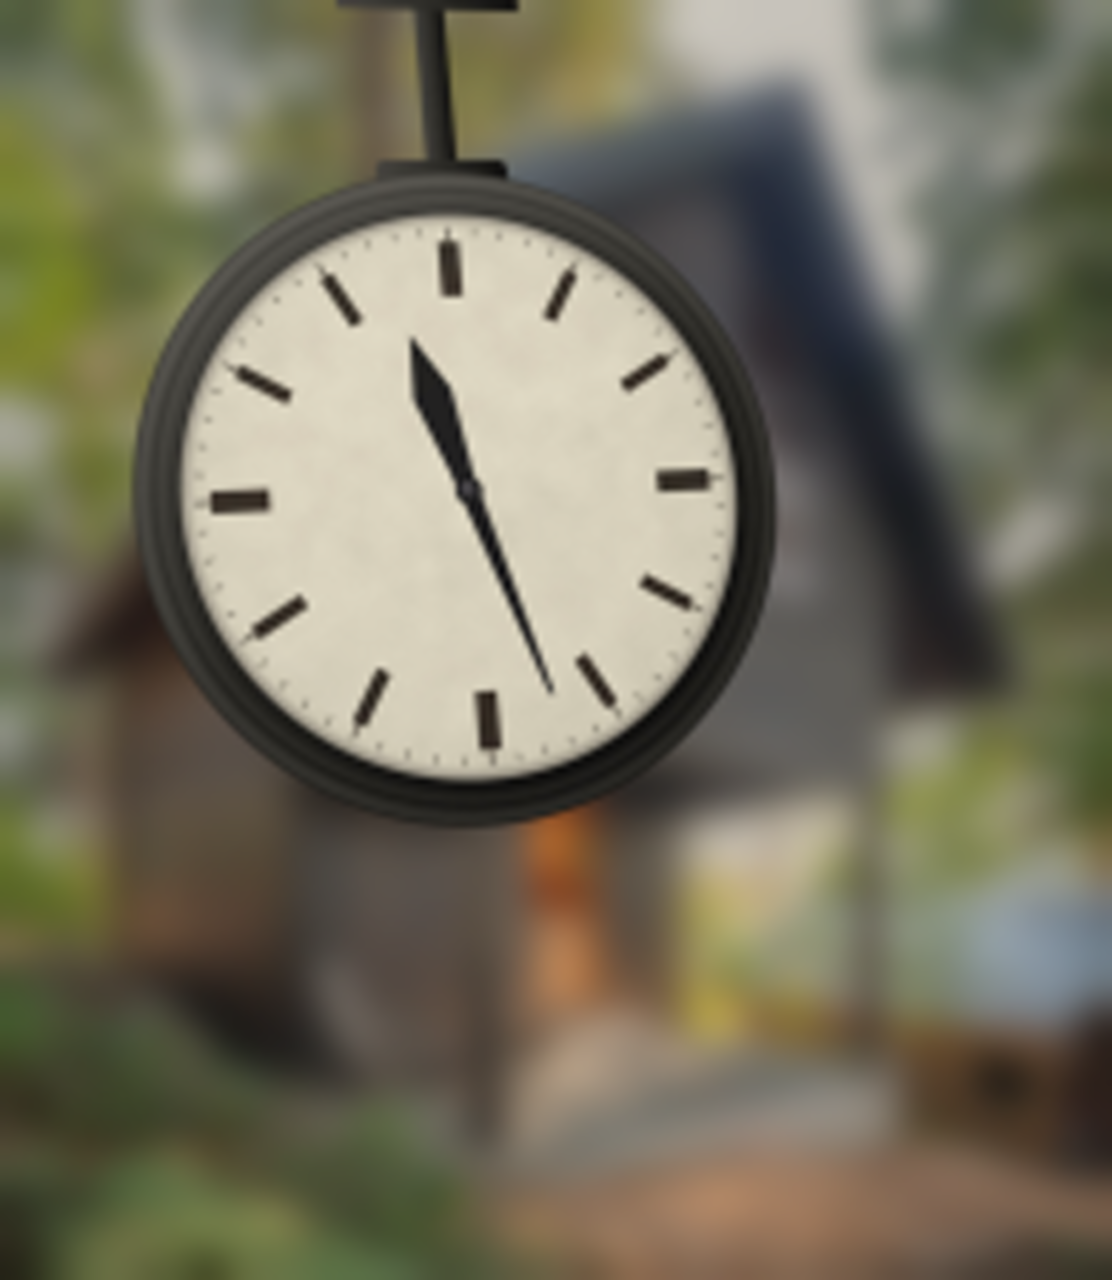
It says 11 h 27 min
